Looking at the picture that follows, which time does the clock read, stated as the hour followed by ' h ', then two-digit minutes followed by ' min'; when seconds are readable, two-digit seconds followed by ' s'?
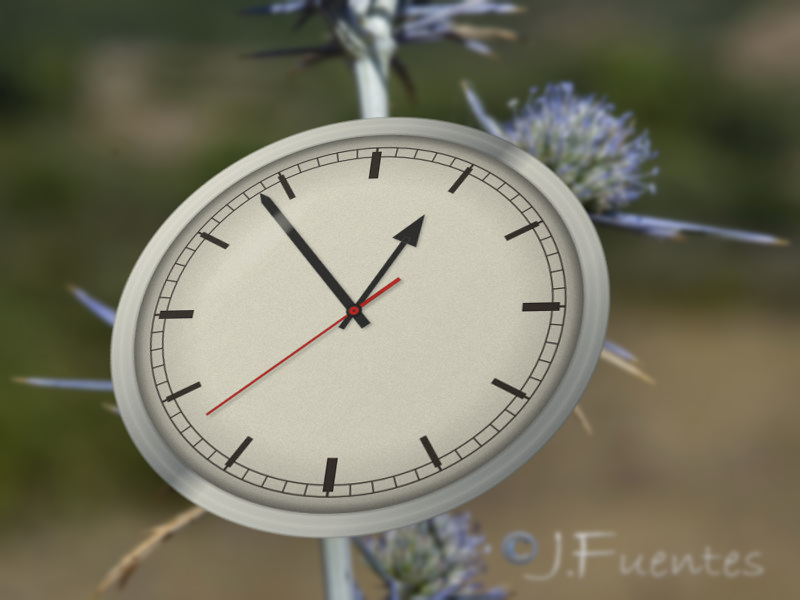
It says 12 h 53 min 38 s
